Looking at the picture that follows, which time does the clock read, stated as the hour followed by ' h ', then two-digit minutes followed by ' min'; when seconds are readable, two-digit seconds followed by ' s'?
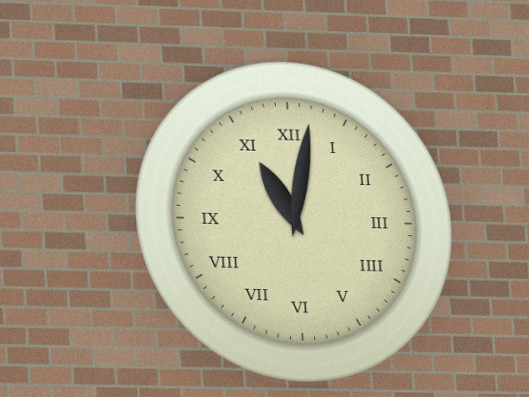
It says 11 h 02 min
